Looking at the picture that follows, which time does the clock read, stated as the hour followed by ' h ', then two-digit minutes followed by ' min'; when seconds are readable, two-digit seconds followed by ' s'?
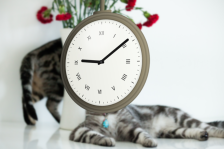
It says 9 h 09 min
